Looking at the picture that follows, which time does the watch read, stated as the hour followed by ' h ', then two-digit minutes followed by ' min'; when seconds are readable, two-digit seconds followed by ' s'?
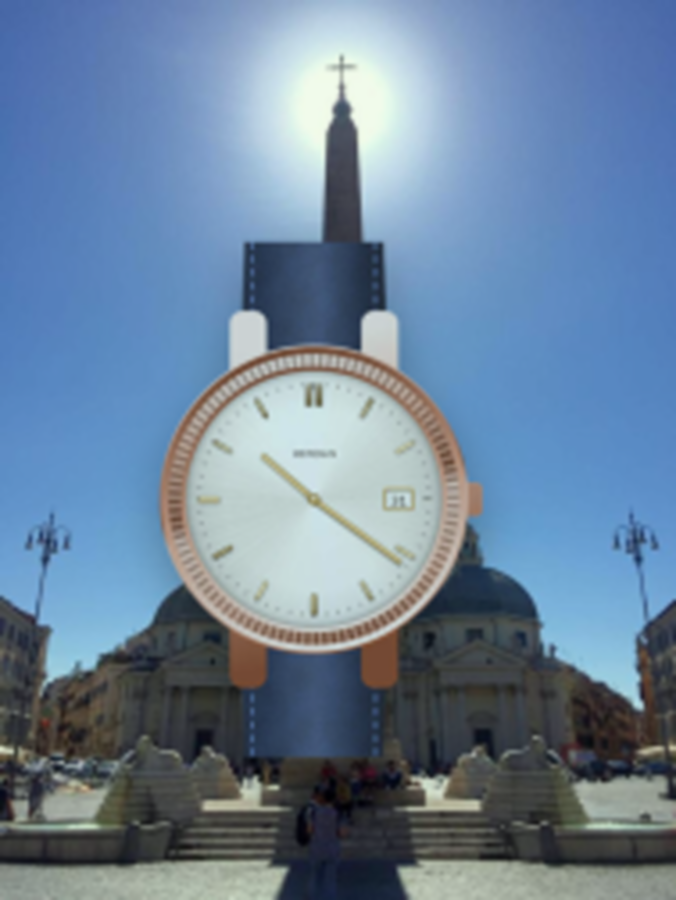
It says 10 h 21 min
